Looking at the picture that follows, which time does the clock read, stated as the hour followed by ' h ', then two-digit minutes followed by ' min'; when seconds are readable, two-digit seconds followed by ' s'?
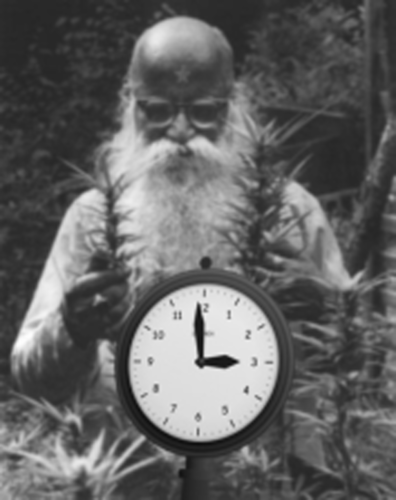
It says 2 h 59 min
